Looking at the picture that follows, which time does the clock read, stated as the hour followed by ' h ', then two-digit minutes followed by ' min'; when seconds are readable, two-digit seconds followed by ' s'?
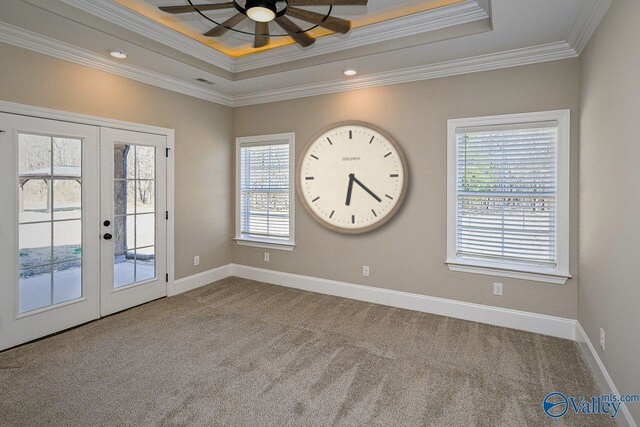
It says 6 h 22 min
